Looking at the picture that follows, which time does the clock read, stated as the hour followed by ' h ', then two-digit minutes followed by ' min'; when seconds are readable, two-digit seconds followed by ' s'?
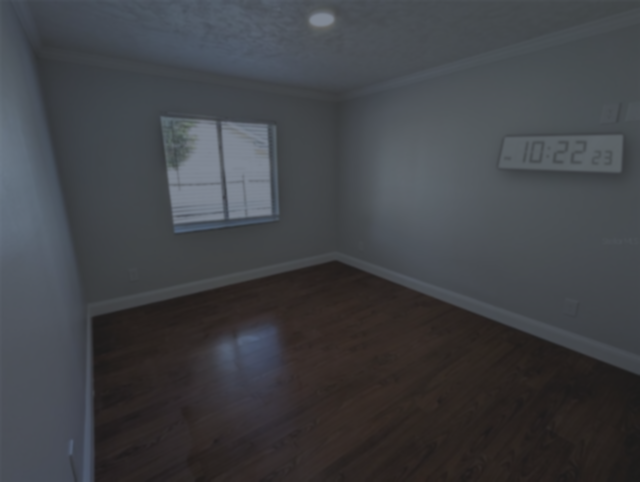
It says 10 h 22 min
